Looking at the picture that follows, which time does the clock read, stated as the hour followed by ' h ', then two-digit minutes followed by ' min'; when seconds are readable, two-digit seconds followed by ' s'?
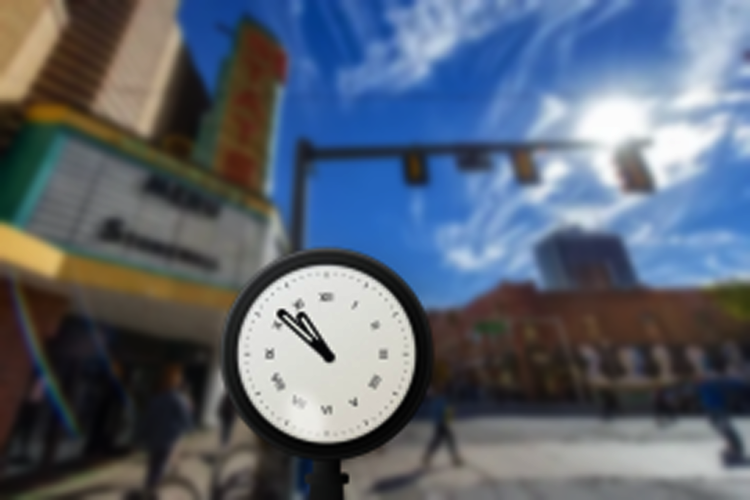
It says 10 h 52 min
